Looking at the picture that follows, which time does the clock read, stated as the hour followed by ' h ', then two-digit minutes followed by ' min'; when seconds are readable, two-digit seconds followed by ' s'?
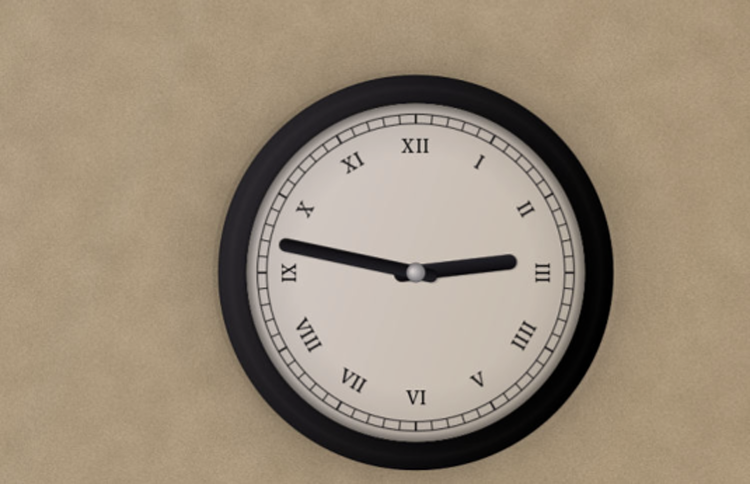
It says 2 h 47 min
